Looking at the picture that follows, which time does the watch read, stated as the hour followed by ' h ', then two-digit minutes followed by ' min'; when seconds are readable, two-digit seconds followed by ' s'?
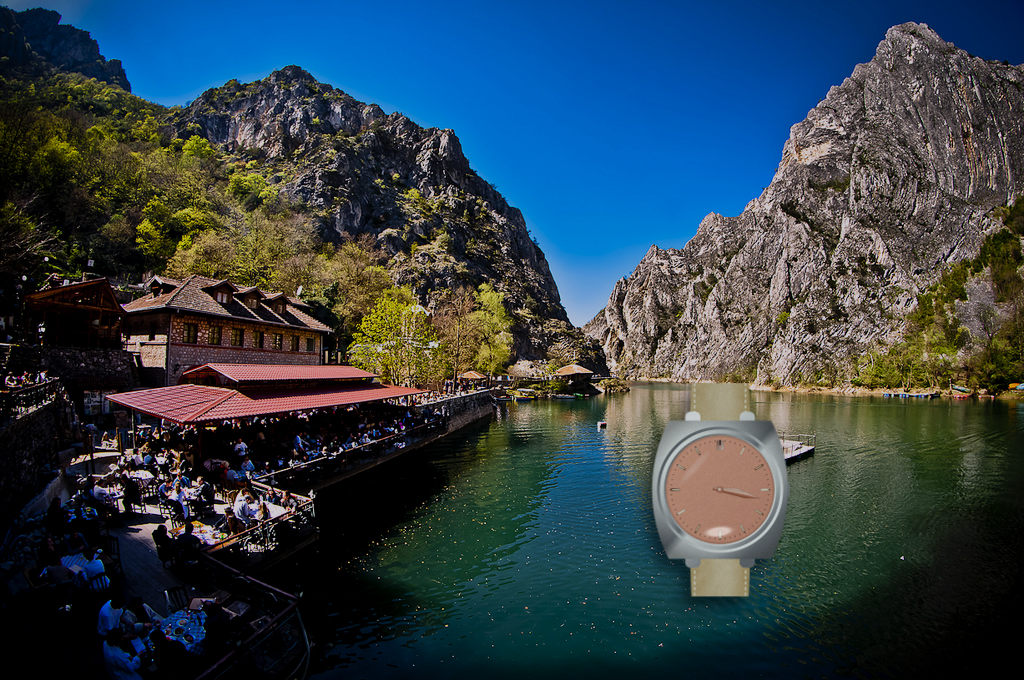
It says 3 h 17 min
